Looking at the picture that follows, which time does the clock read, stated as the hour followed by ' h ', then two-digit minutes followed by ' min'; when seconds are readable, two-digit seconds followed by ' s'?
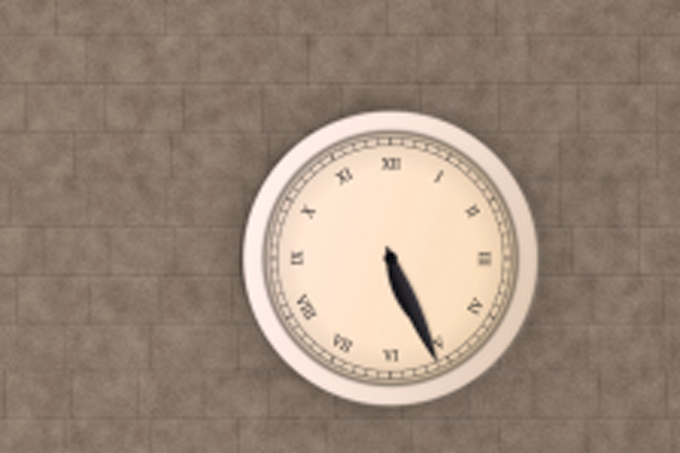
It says 5 h 26 min
